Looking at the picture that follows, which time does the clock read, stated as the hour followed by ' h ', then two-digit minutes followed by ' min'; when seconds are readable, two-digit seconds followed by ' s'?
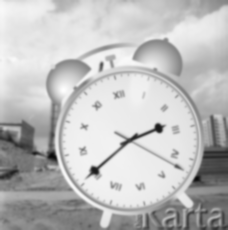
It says 2 h 40 min 22 s
